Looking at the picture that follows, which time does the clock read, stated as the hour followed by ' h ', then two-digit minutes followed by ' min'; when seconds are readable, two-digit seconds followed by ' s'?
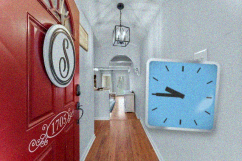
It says 9 h 45 min
